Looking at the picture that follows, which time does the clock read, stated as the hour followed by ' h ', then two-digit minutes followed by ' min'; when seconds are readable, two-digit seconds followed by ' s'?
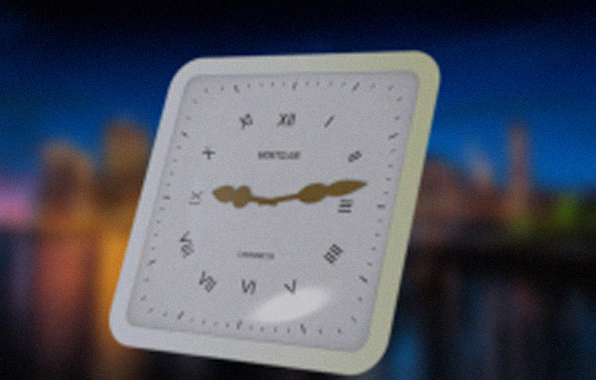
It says 9 h 13 min
